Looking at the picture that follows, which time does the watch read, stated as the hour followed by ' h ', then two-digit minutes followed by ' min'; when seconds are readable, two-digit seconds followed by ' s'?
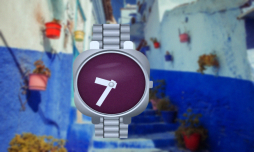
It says 9 h 35 min
